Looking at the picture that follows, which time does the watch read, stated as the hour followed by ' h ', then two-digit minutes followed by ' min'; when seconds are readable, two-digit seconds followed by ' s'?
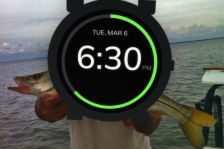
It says 6 h 30 min
